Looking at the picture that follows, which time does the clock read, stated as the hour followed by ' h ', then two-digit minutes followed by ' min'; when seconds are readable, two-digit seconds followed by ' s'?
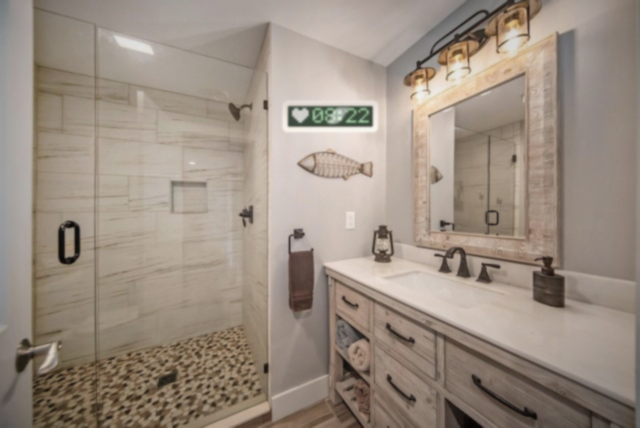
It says 8 h 22 min
